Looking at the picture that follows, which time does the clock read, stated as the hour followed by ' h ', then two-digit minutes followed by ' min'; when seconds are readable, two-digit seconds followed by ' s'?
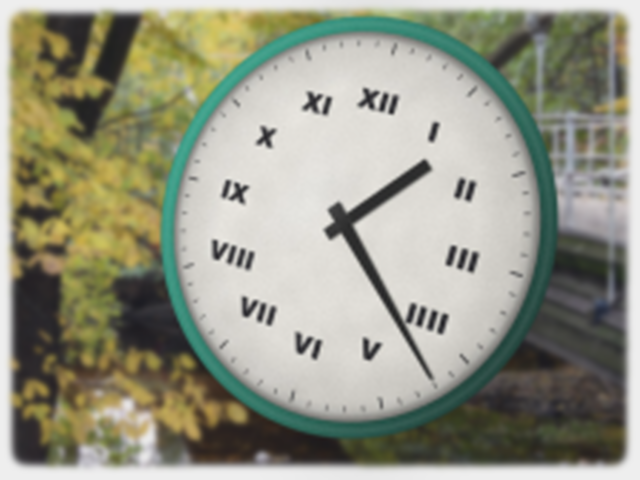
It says 1 h 22 min
